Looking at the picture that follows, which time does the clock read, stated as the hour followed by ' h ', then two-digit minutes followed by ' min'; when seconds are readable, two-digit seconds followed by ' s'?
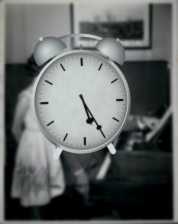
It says 5 h 25 min
